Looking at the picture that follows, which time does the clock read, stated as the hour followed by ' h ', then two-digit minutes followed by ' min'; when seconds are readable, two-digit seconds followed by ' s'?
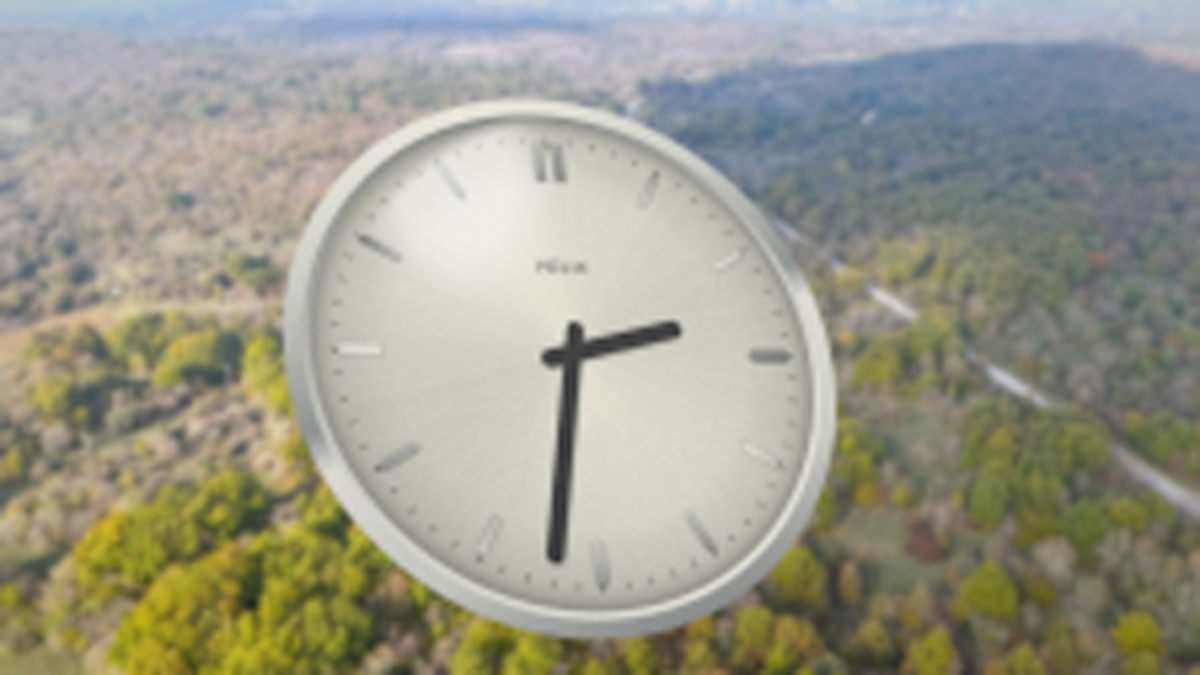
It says 2 h 32 min
